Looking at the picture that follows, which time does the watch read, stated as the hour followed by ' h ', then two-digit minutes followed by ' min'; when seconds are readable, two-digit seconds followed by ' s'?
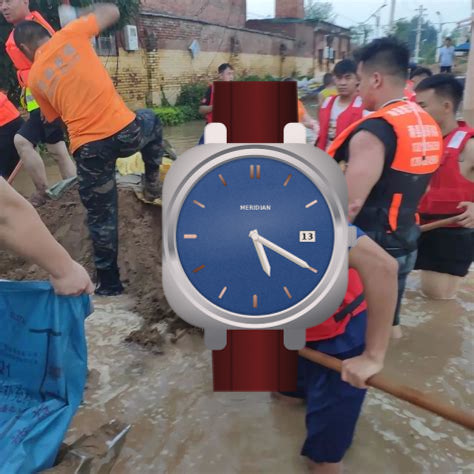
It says 5 h 20 min
